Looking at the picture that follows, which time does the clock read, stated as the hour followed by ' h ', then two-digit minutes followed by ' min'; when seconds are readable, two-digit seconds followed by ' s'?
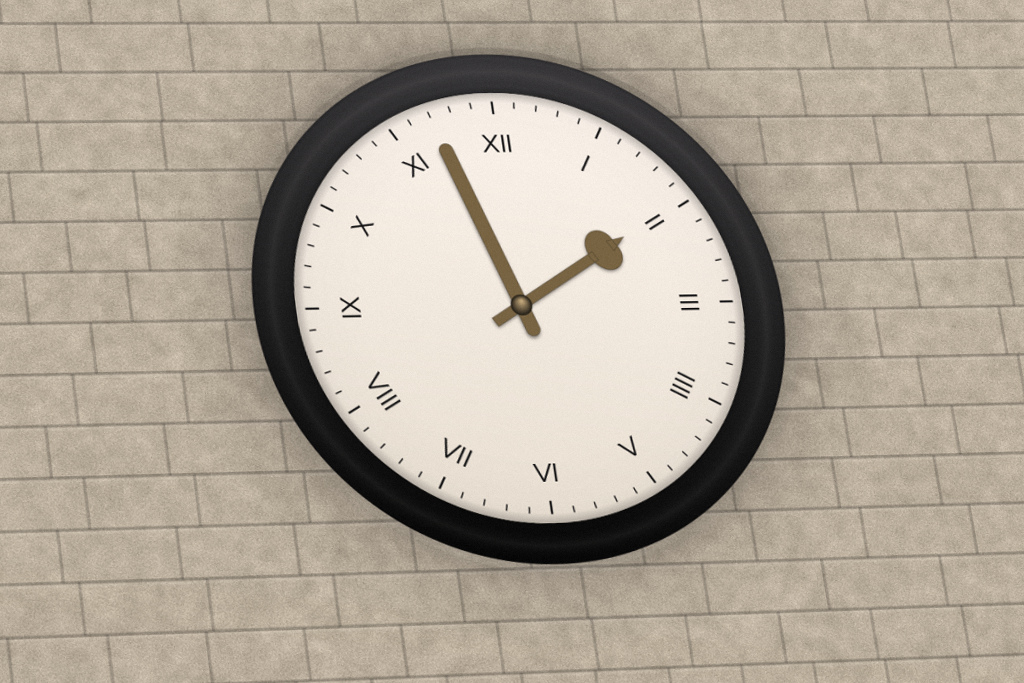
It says 1 h 57 min
